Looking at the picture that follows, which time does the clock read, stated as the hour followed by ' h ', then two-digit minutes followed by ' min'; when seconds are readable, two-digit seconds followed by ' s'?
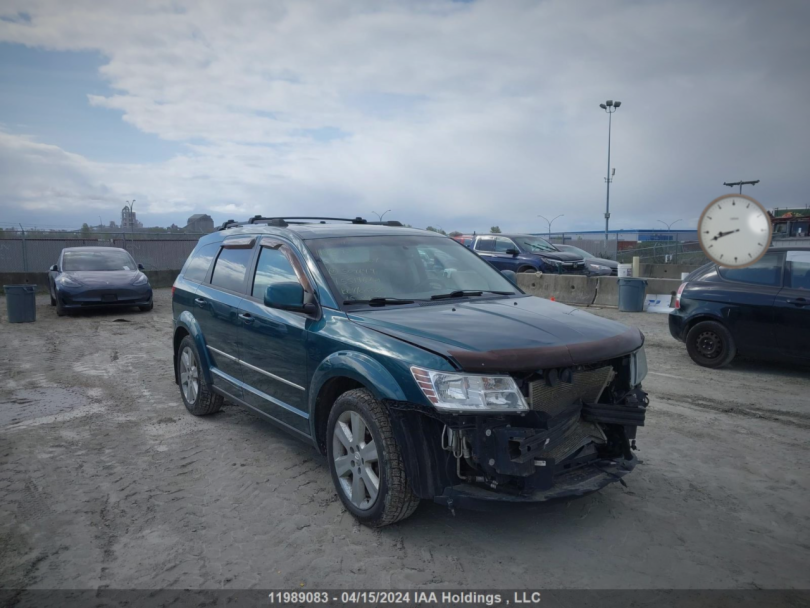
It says 8 h 42 min
